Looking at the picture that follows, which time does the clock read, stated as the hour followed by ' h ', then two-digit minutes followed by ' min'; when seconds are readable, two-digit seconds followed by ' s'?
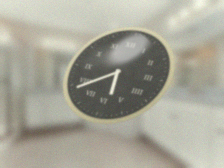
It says 5 h 39 min
